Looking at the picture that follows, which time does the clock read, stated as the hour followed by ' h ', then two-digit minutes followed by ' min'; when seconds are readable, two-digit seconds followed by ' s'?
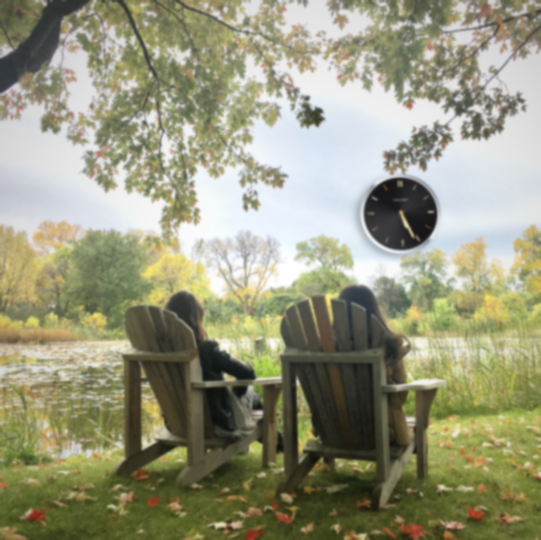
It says 5 h 26 min
